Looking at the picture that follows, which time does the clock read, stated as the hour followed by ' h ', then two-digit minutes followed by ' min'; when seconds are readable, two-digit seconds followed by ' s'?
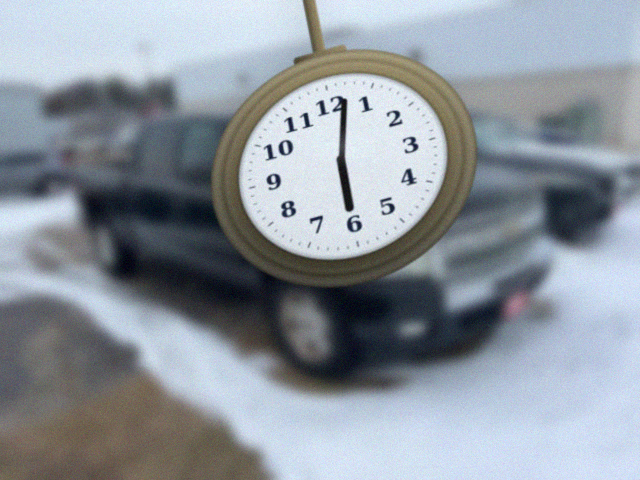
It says 6 h 02 min
